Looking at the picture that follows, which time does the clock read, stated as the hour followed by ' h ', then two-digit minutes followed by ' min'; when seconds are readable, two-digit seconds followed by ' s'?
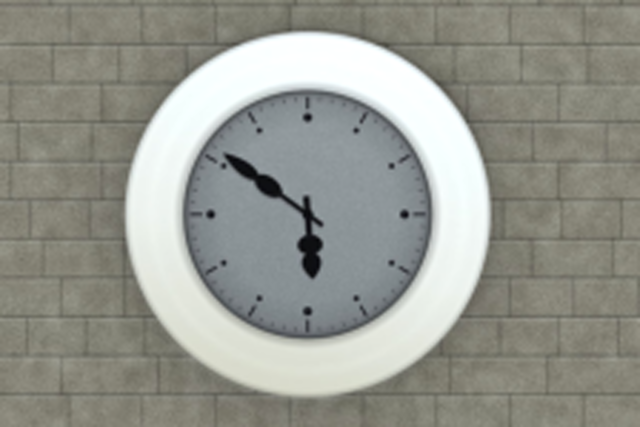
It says 5 h 51 min
